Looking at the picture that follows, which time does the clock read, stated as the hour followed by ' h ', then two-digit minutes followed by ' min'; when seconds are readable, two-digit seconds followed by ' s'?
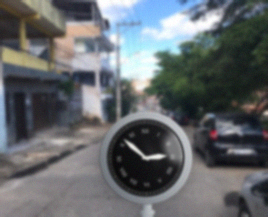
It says 2 h 52 min
